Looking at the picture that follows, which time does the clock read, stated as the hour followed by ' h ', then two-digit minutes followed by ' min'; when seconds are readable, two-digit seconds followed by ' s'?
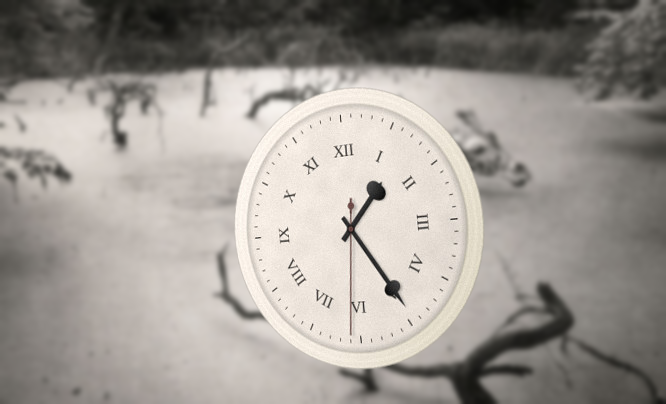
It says 1 h 24 min 31 s
